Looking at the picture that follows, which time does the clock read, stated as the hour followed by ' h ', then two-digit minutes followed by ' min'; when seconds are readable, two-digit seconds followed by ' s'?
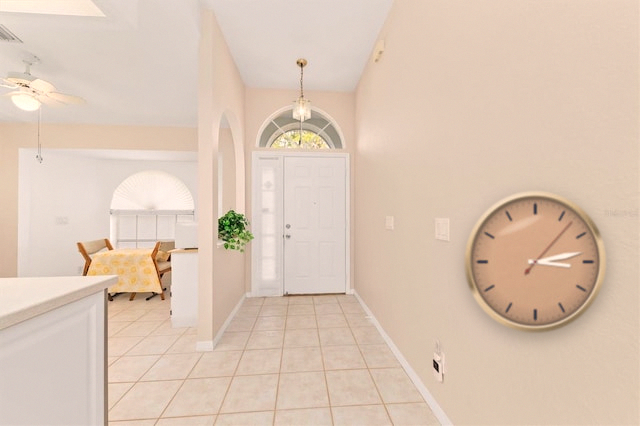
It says 3 h 13 min 07 s
